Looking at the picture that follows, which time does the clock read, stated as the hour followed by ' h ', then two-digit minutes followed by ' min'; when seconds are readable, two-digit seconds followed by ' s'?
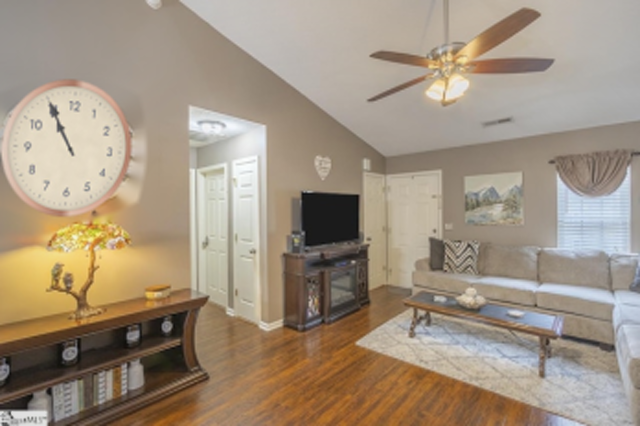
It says 10 h 55 min
